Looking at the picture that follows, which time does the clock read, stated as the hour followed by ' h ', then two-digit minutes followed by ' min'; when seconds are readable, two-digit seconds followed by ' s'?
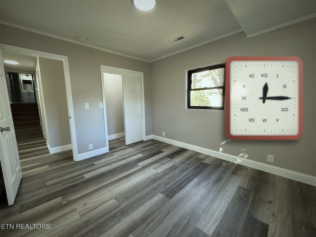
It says 12 h 15 min
